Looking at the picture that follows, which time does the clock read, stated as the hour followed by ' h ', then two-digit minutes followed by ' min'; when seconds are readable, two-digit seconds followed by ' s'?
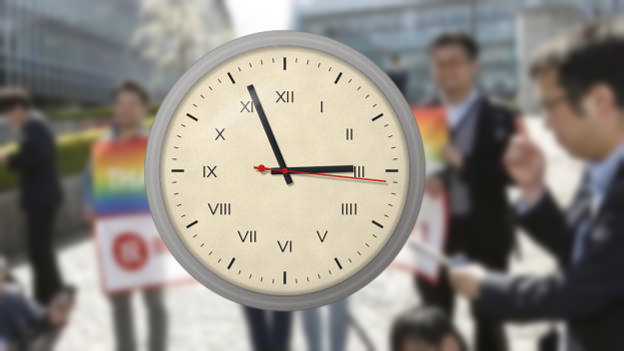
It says 2 h 56 min 16 s
